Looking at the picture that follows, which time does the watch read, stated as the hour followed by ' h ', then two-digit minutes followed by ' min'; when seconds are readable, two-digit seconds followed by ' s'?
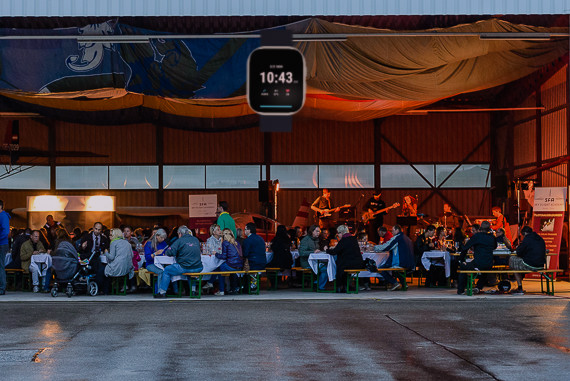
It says 10 h 43 min
